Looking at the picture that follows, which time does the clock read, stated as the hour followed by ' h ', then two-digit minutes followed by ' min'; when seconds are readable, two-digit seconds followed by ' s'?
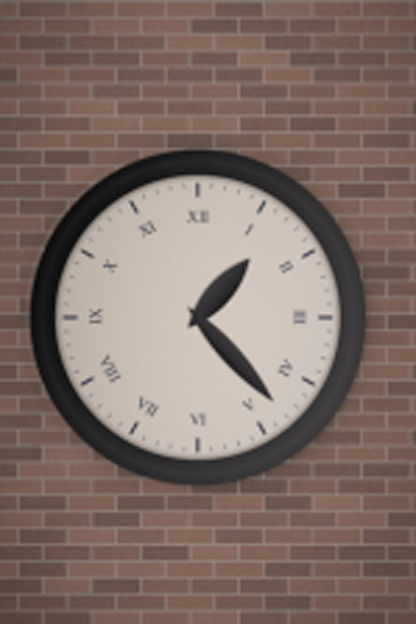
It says 1 h 23 min
